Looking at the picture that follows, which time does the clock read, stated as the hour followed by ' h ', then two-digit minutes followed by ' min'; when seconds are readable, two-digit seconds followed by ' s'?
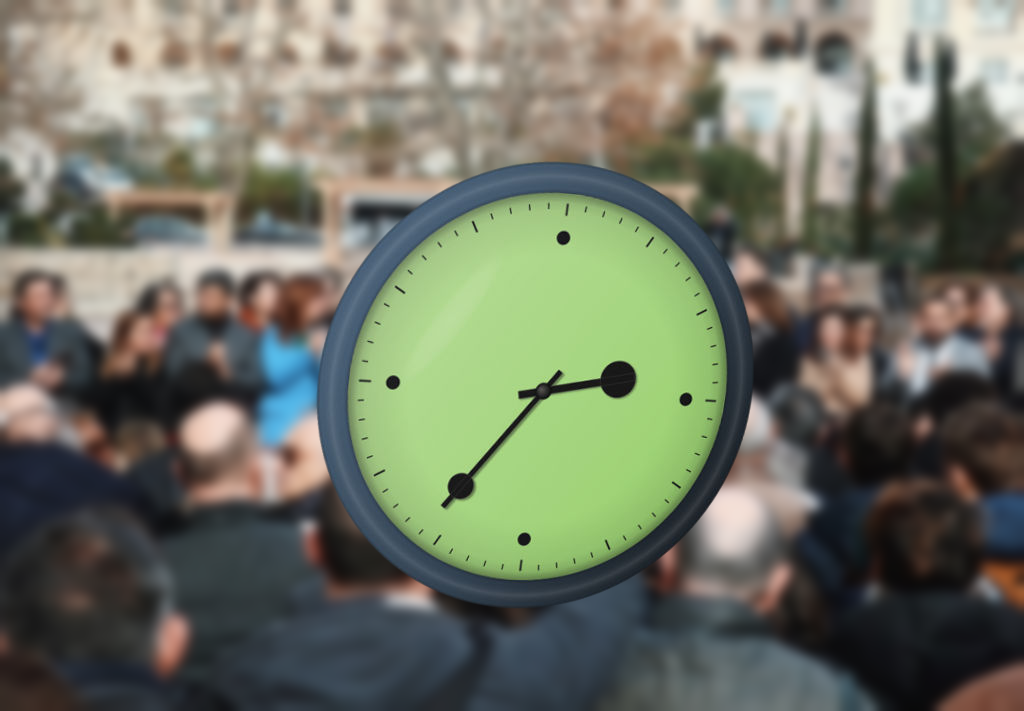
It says 2 h 36 min
